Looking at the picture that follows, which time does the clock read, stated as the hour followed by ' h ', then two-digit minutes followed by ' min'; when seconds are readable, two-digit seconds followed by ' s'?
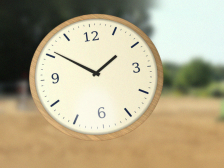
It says 1 h 51 min
